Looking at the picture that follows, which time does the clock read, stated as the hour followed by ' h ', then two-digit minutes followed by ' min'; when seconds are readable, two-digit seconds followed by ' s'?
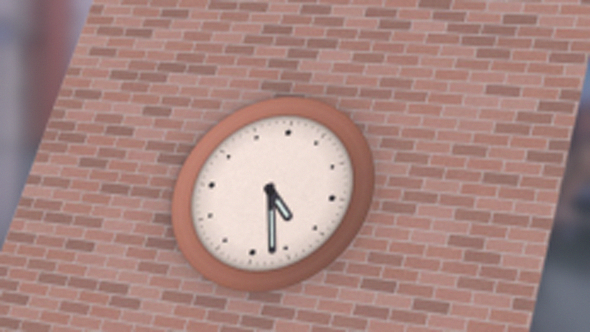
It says 4 h 27 min
